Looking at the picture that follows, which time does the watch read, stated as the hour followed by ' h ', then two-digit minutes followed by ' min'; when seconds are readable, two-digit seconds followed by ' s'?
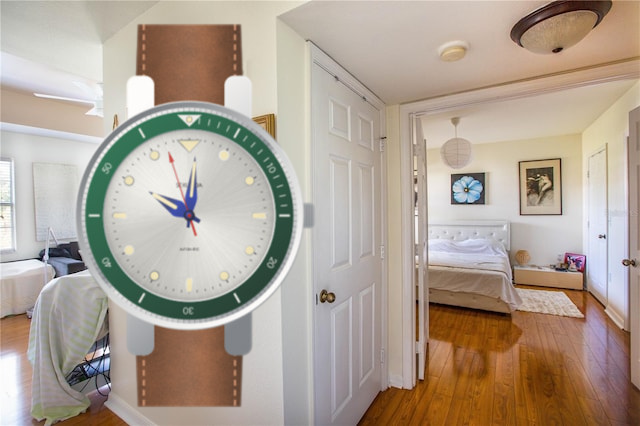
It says 10 h 00 min 57 s
